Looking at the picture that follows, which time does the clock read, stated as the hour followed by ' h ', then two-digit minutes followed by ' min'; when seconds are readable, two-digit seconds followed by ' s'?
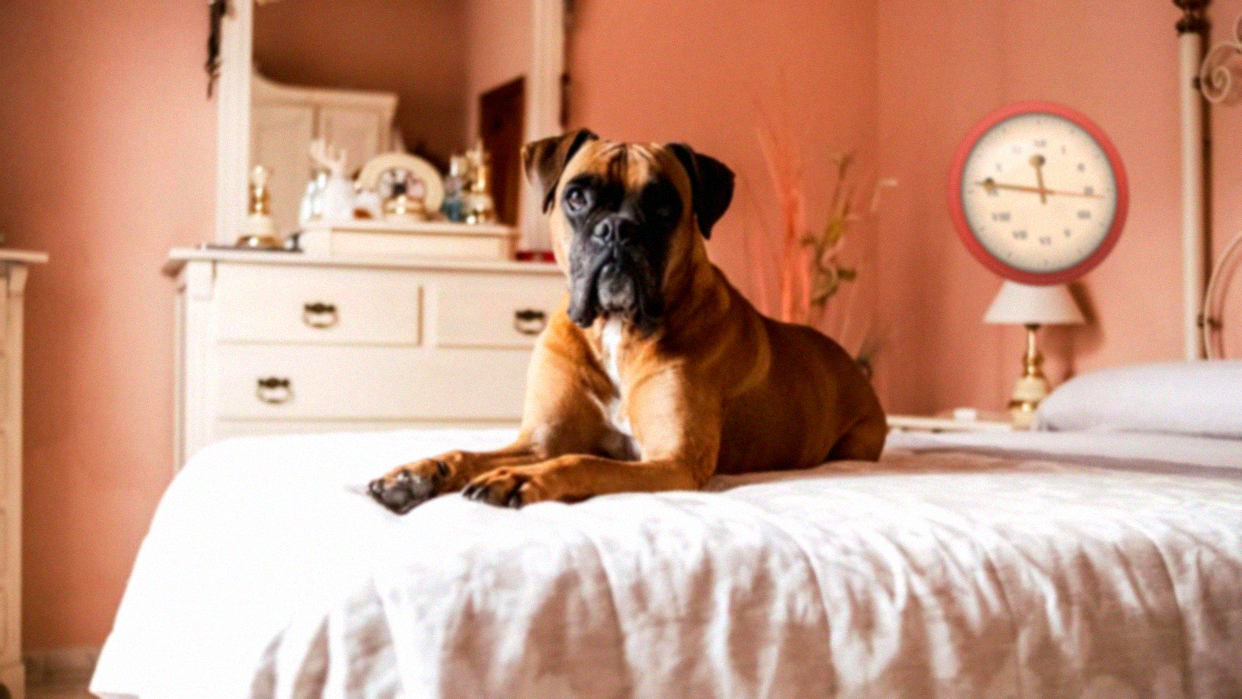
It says 11 h 46 min 16 s
